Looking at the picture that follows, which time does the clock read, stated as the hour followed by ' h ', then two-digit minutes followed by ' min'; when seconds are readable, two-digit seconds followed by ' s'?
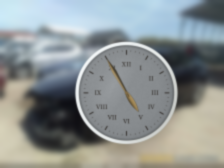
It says 4 h 55 min
